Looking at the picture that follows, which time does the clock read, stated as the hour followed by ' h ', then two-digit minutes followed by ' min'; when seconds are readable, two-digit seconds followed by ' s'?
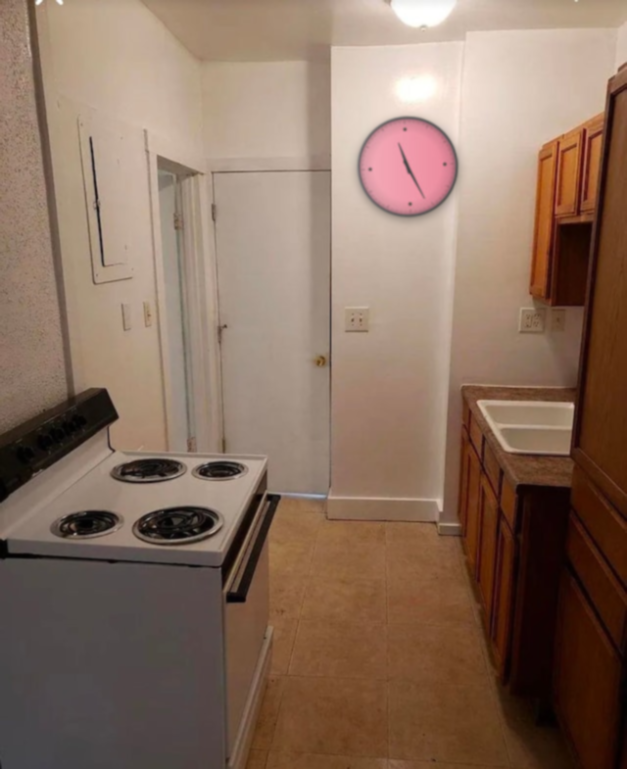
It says 11 h 26 min
